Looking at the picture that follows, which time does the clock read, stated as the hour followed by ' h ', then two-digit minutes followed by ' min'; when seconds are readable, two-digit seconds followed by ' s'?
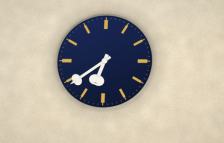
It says 6 h 39 min
